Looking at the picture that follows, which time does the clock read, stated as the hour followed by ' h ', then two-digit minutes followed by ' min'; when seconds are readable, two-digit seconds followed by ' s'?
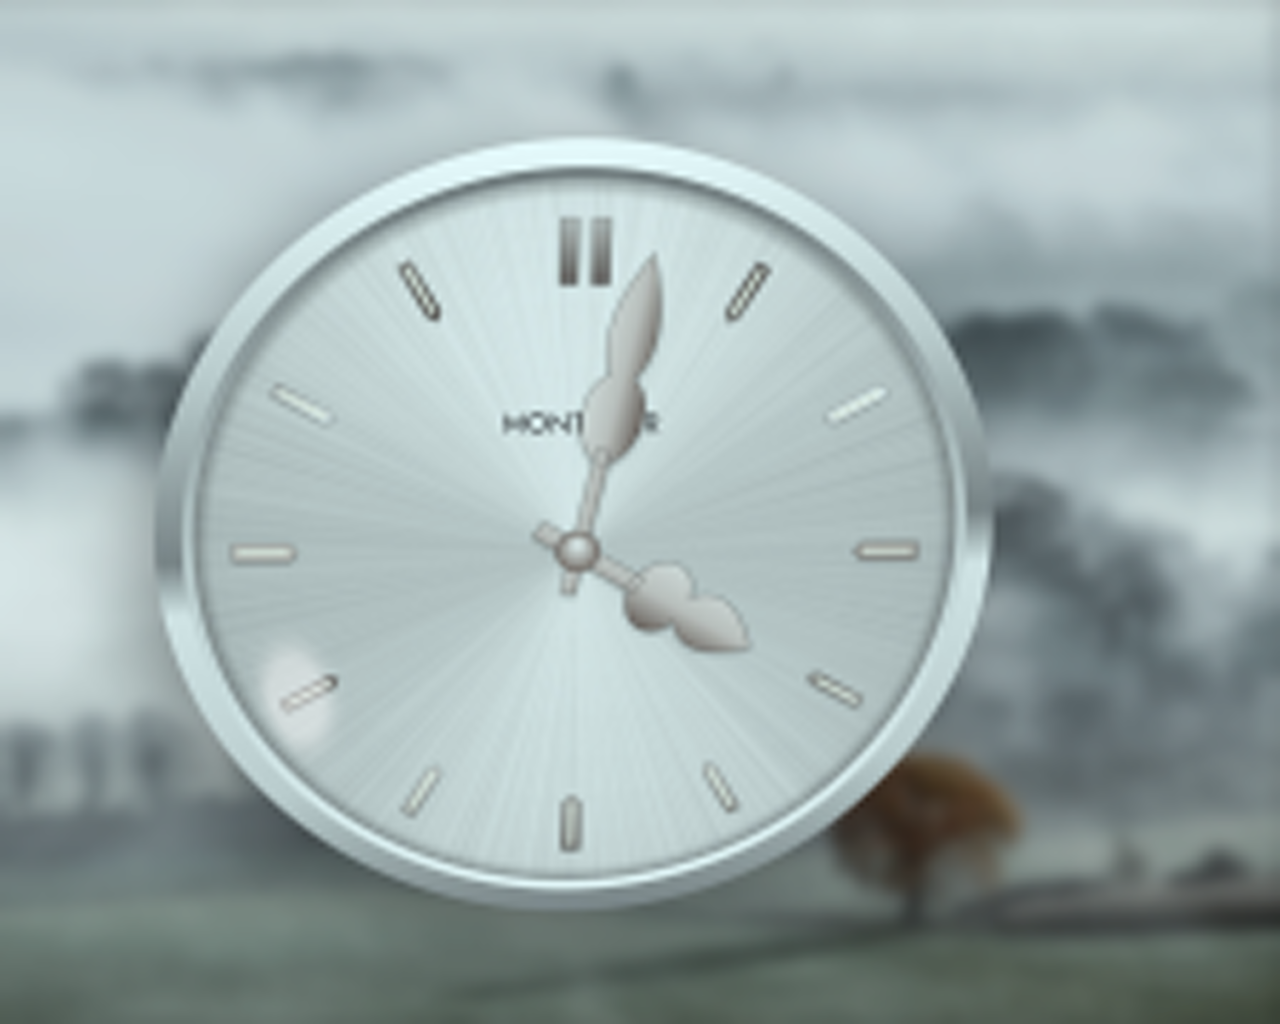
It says 4 h 02 min
